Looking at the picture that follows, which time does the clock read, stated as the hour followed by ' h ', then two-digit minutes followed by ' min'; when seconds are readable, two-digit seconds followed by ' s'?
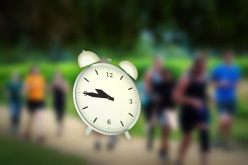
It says 9 h 45 min
